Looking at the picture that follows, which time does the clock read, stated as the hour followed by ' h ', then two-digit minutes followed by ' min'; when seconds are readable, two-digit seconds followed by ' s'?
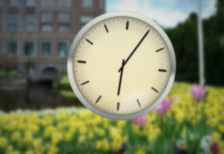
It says 6 h 05 min
